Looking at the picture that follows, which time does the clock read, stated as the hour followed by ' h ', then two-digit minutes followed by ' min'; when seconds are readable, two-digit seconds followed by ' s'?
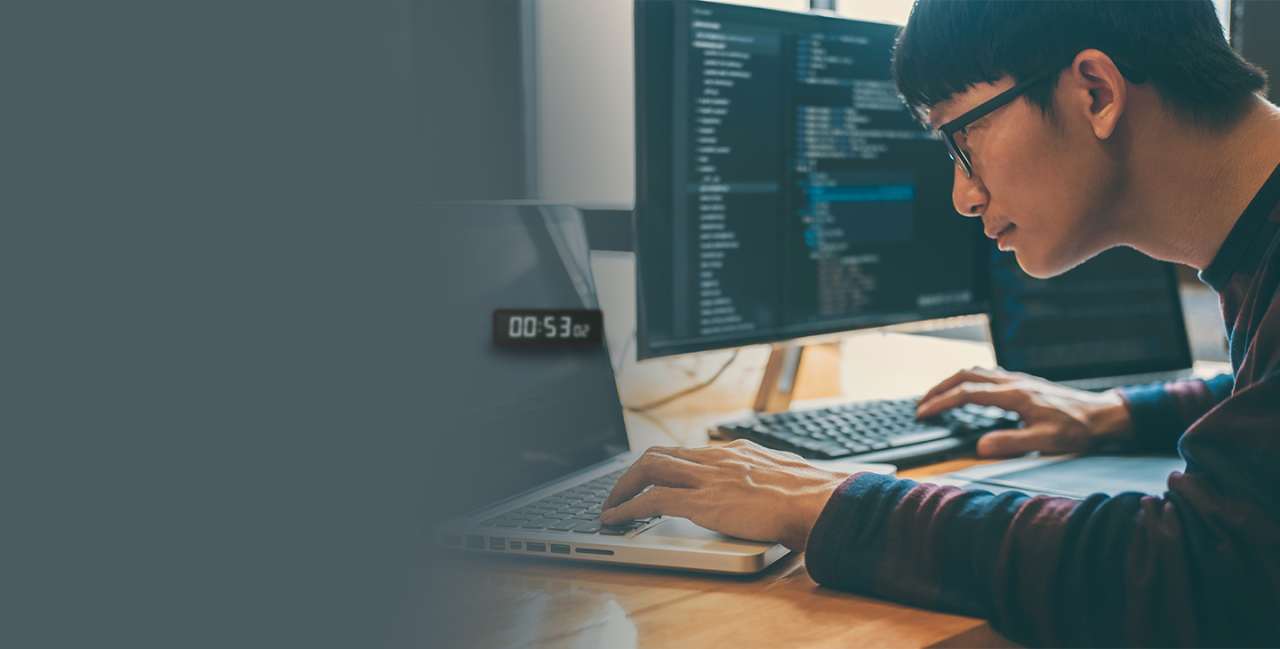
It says 0 h 53 min
